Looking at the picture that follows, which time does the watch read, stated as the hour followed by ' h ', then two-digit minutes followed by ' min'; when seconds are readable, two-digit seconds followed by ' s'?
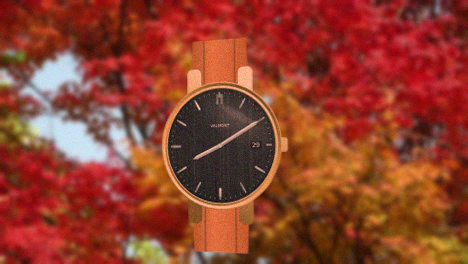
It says 8 h 10 min
